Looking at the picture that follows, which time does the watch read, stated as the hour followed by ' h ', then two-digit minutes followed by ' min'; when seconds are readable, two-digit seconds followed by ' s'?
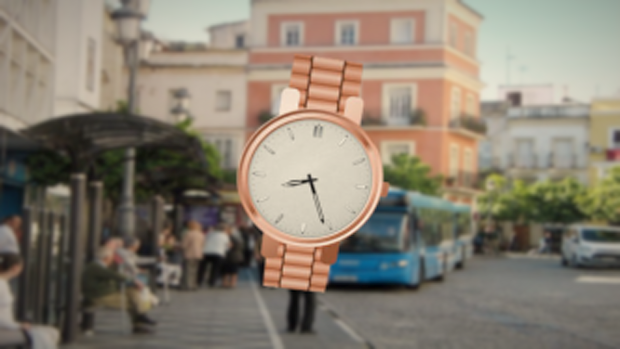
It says 8 h 26 min
